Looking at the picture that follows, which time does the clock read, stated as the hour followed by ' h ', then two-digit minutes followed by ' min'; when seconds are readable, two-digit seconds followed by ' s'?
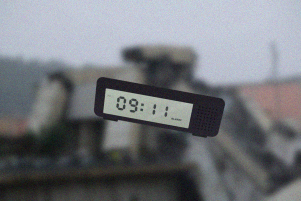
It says 9 h 11 min
